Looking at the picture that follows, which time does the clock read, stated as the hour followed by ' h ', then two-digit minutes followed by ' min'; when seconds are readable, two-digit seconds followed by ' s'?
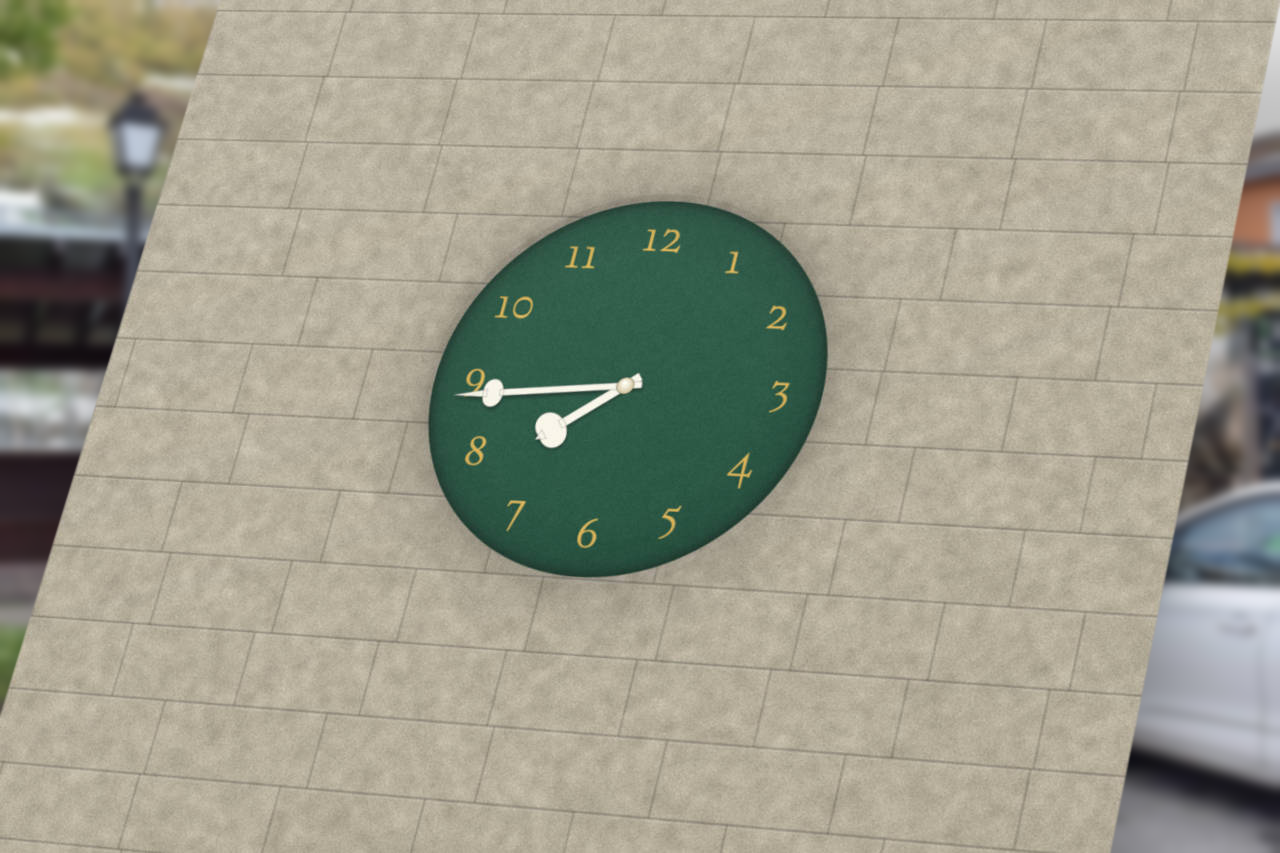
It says 7 h 44 min
